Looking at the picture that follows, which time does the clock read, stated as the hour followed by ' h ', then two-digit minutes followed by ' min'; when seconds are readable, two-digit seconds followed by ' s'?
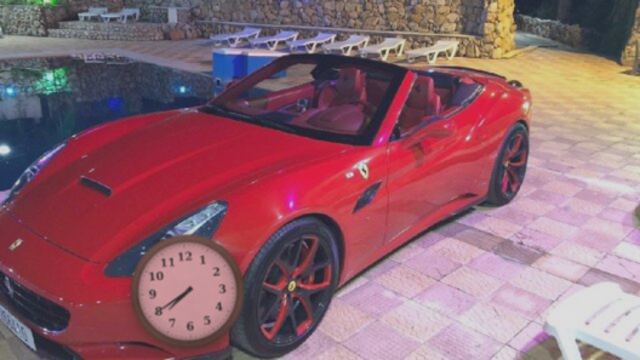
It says 7 h 40 min
